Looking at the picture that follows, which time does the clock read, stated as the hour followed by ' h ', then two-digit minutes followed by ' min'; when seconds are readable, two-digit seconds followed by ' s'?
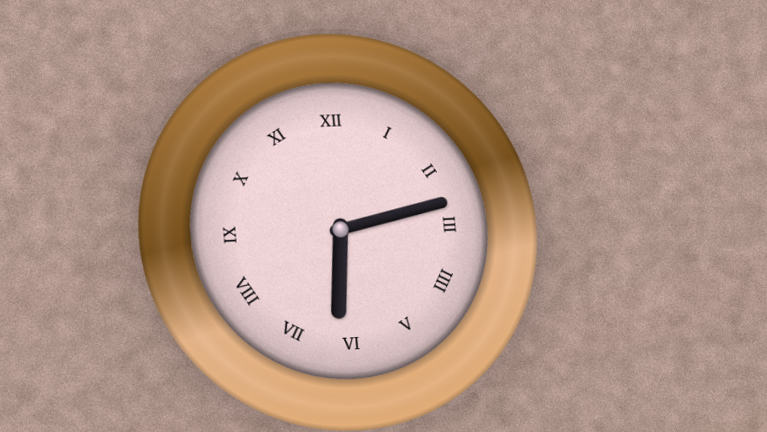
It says 6 h 13 min
